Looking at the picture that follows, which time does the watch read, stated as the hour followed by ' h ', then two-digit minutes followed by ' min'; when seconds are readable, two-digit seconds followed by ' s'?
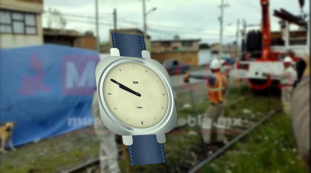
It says 9 h 50 min
